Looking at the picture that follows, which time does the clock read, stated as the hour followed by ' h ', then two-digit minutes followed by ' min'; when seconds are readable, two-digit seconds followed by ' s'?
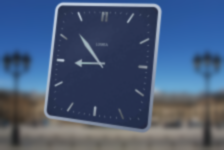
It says 8 h 53 min
